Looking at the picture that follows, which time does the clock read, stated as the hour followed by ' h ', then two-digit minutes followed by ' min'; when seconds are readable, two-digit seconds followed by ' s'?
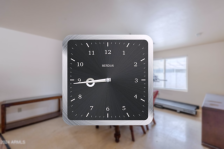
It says 8 h 44 min
